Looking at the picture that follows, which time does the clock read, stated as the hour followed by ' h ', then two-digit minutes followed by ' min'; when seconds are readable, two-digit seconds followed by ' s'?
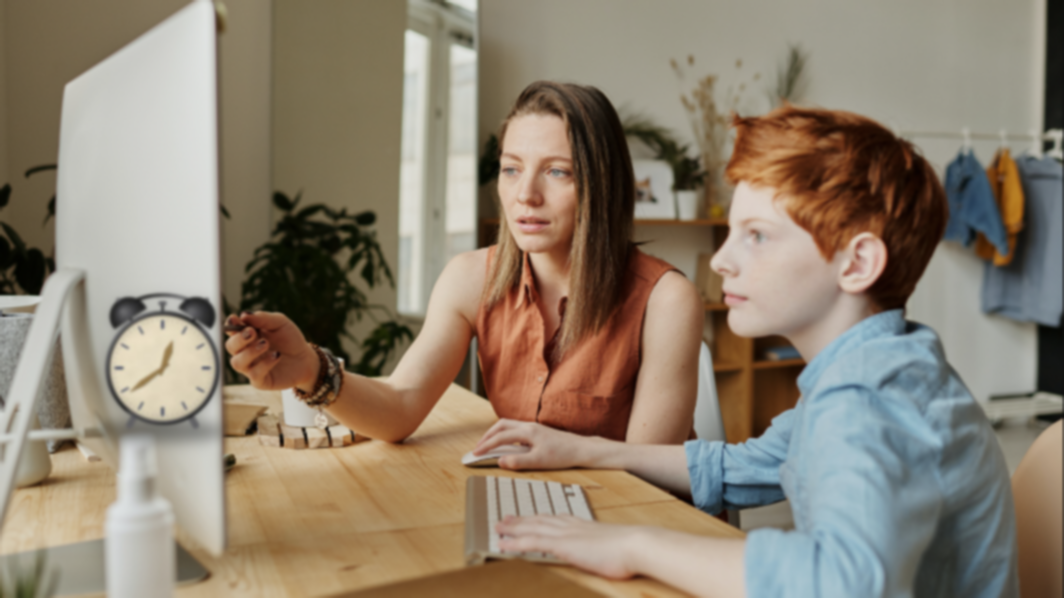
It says 12 h 39 min
